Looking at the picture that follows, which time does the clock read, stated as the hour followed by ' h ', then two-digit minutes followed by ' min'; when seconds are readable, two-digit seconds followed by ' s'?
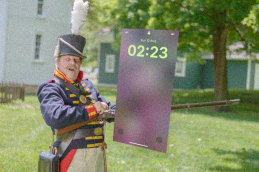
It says 2 h 23 min
